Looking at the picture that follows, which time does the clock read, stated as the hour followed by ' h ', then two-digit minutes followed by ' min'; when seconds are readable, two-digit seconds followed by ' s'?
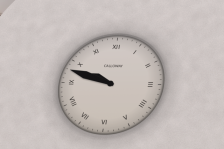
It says 9 h 48 min
